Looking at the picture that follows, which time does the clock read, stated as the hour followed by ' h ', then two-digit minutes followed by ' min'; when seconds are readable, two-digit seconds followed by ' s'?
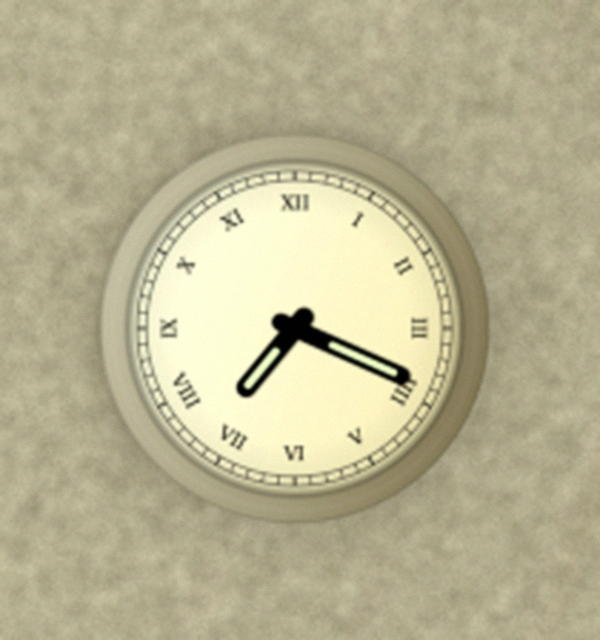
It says 7 h 19 min
